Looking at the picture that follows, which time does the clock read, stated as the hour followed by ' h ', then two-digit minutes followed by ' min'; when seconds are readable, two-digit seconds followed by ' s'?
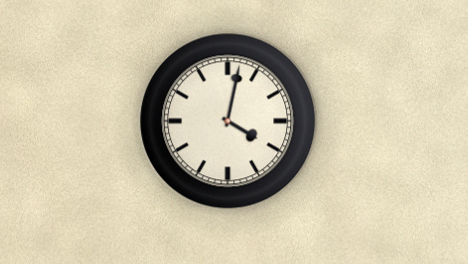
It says 4 h 02 min
